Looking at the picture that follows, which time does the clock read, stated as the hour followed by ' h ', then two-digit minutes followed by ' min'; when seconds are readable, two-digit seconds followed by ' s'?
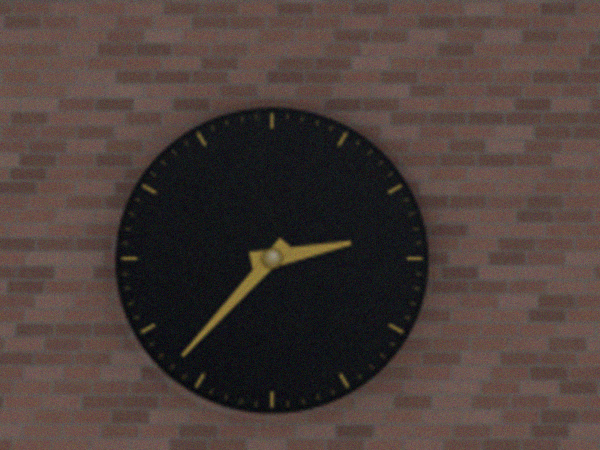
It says 2 h 37 min
